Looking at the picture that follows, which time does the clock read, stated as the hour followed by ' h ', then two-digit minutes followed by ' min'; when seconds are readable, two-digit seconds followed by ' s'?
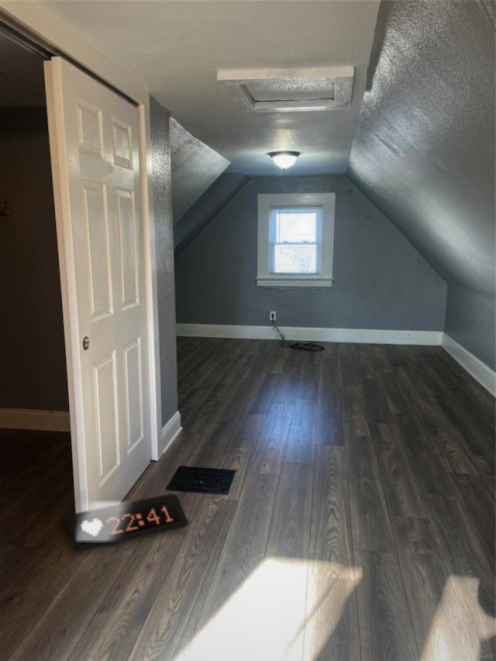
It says 22 h 41 min
